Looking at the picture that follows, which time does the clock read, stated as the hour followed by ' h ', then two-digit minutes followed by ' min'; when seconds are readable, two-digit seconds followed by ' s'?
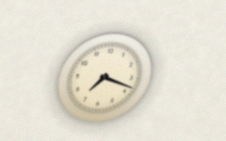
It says 7 h 18 min
